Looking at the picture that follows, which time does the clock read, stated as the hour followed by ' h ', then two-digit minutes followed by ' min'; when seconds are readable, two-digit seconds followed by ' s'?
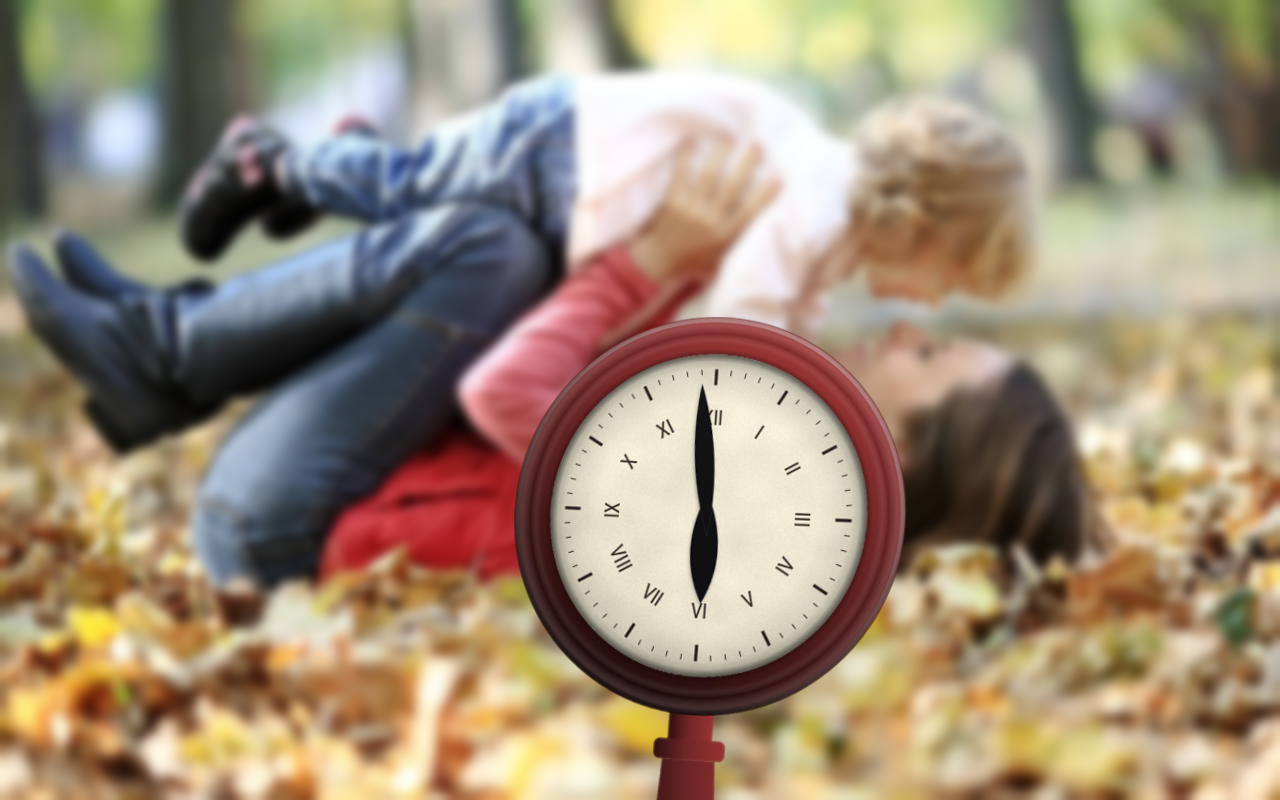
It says 5 h 59 min
